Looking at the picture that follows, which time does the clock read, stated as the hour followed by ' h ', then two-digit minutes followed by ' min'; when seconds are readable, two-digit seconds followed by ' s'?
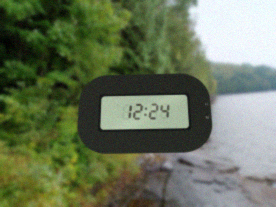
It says 12 h 24 min
